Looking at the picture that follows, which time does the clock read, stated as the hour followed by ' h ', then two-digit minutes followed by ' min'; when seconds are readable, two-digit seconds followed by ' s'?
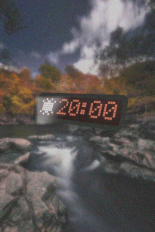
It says 20 h 00 min
